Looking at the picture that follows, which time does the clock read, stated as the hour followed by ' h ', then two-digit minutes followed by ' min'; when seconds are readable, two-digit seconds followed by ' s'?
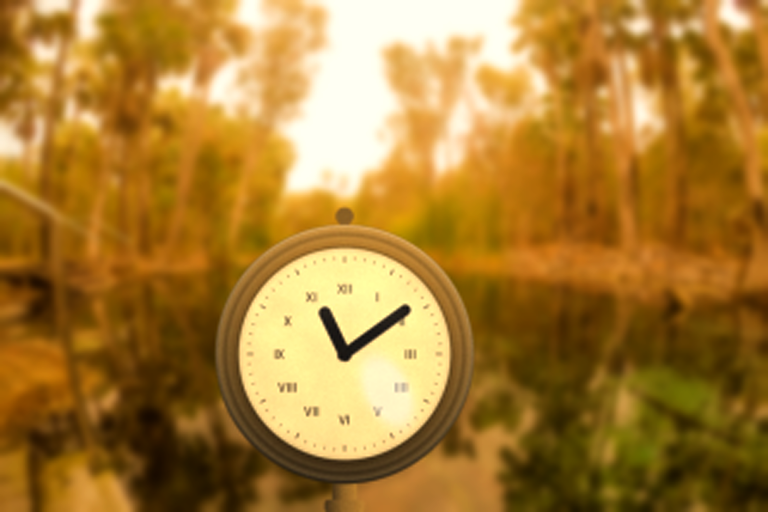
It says 11 h 09 min
